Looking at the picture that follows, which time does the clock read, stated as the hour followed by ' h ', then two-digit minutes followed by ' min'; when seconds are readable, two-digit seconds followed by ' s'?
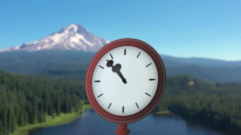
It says 10 h 53 min
